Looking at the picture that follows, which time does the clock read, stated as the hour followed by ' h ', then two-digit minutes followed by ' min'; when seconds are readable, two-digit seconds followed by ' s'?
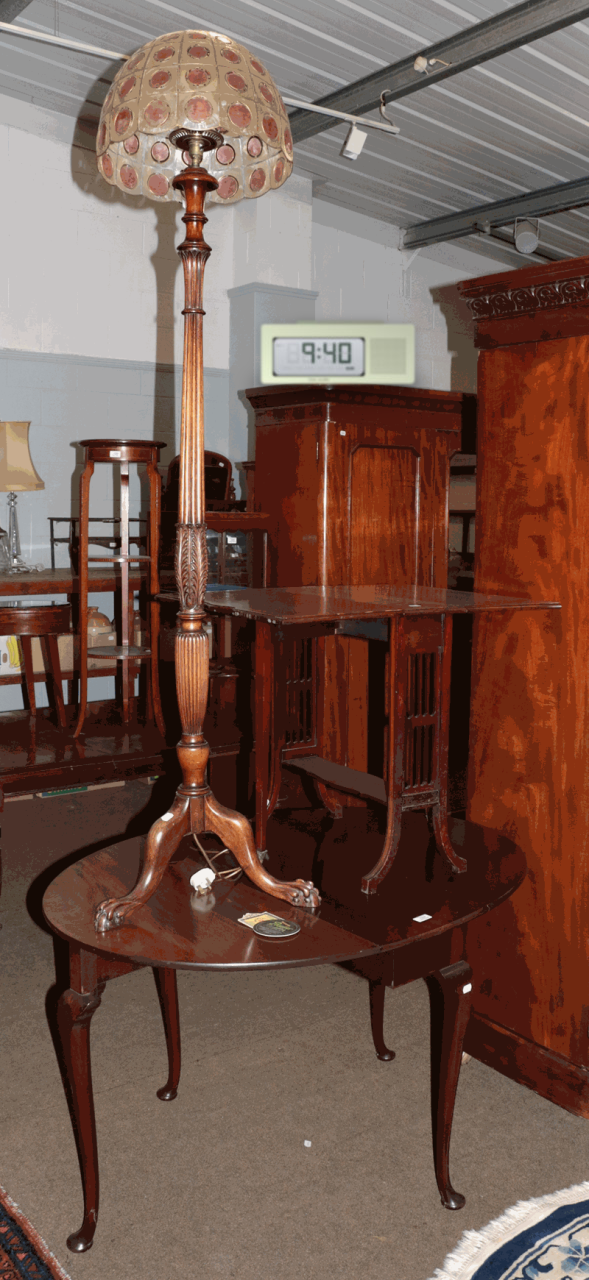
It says 9 h 40 min
